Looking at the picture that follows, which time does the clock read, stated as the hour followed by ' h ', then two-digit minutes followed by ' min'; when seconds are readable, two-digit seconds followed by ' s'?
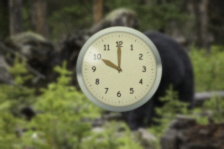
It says 10 h 00 min
